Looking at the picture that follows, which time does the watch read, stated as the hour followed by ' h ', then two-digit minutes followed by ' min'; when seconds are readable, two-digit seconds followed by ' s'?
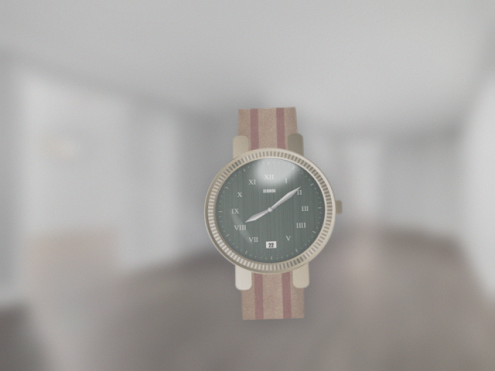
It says 8 h 09 min
